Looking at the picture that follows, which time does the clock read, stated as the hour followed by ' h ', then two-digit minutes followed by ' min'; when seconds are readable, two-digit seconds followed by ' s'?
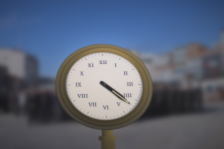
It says 4 h 22 min
